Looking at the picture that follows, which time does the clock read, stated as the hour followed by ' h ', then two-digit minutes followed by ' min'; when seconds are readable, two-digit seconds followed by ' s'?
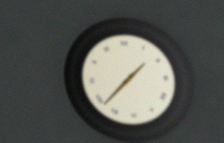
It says 1 h 38 min
